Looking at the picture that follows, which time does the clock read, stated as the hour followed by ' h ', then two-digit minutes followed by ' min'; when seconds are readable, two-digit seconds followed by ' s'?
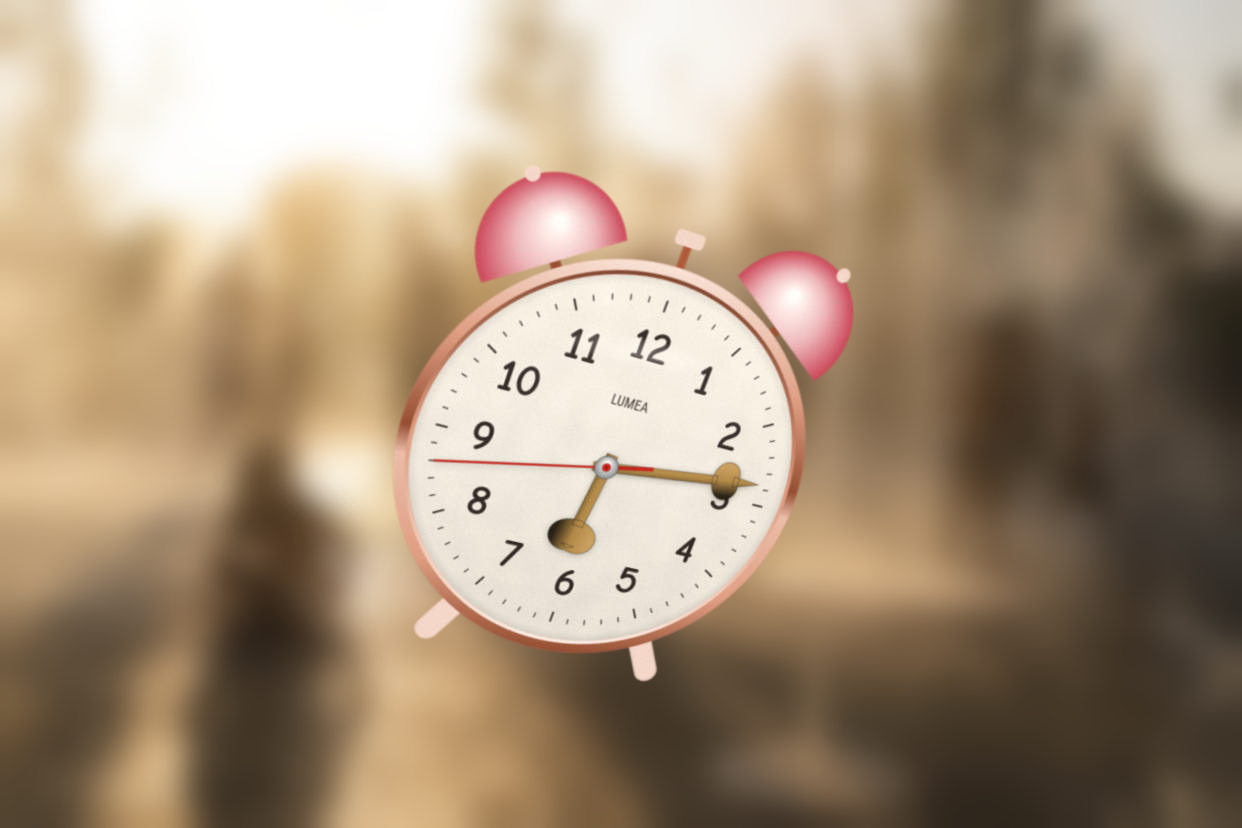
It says 6 h 13 min 43 s
